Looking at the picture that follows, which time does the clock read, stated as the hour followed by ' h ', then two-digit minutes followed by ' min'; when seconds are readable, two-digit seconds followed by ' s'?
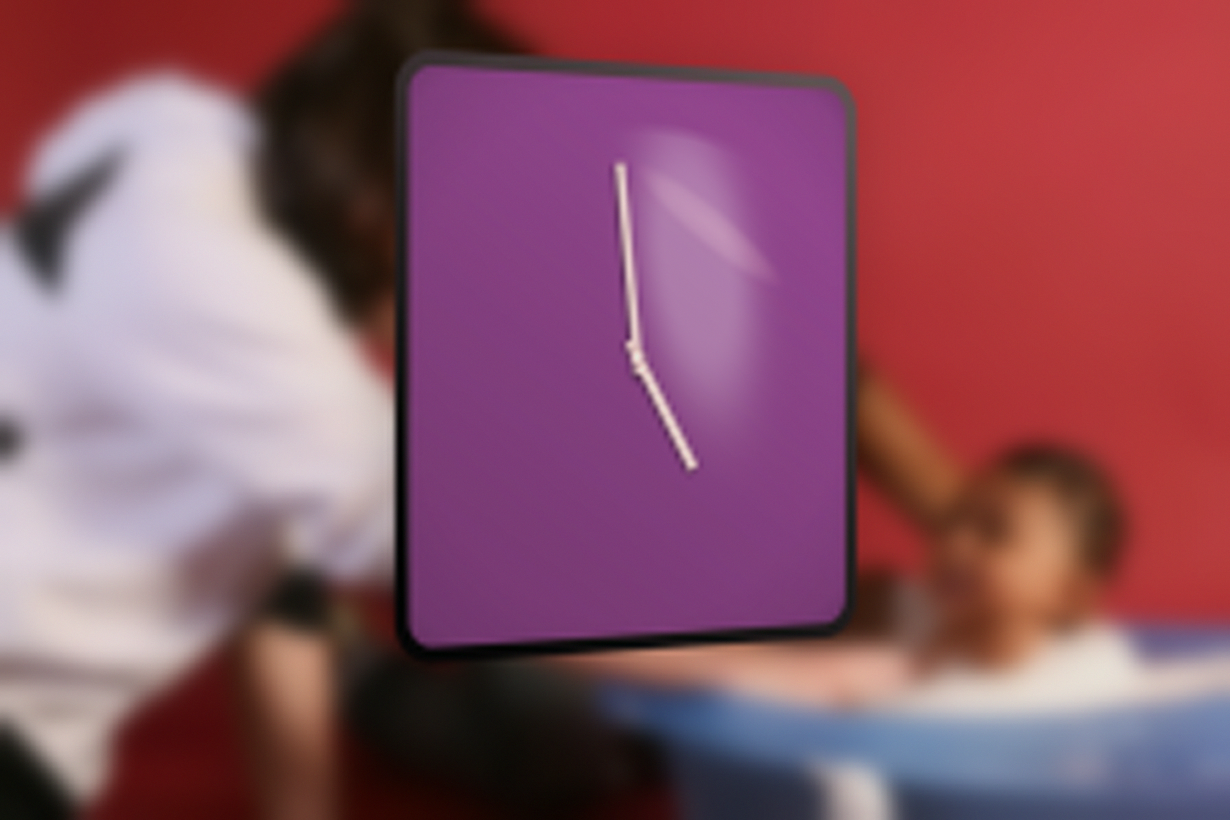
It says 4 h 59 min
